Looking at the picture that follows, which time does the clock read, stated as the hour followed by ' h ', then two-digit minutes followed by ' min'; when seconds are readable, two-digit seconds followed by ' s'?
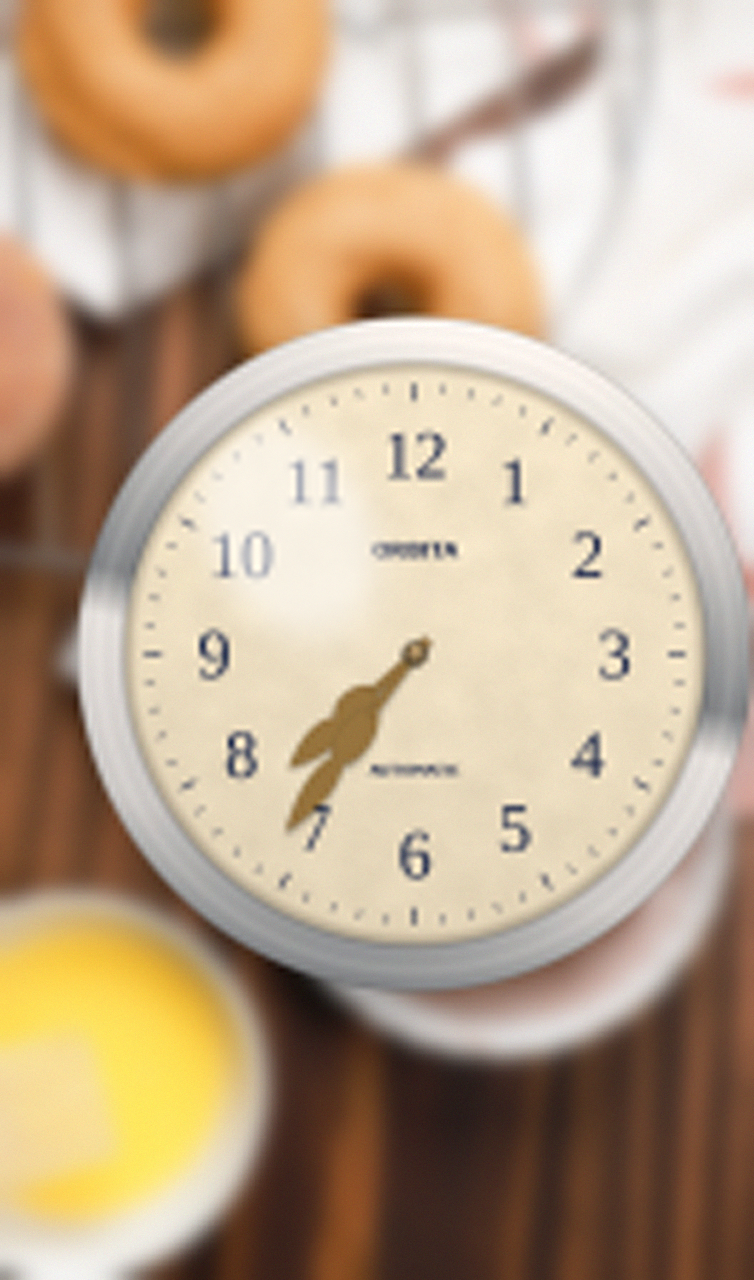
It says 7 h 36 min
